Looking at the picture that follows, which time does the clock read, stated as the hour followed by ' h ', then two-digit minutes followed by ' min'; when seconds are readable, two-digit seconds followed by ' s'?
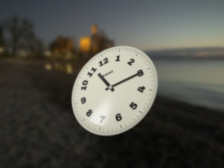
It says 11 h 15 min
